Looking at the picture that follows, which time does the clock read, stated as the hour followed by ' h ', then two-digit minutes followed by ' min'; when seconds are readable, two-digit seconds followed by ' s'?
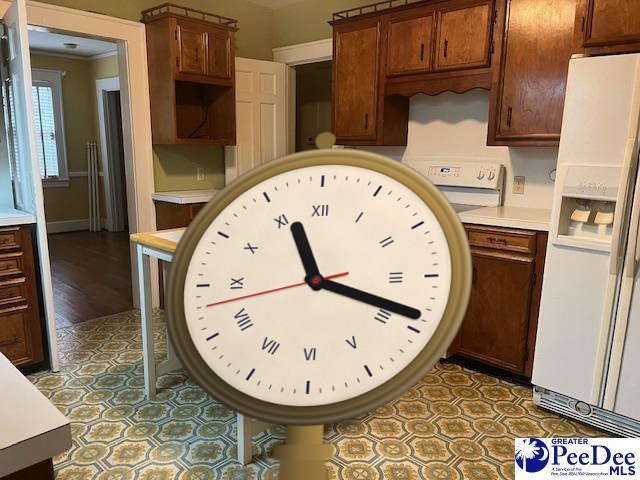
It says 11 h 18 min 43 s
